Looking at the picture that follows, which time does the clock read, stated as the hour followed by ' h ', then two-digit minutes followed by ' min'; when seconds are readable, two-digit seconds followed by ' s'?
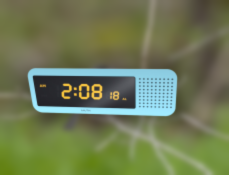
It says 2 h 08 min 18 s
